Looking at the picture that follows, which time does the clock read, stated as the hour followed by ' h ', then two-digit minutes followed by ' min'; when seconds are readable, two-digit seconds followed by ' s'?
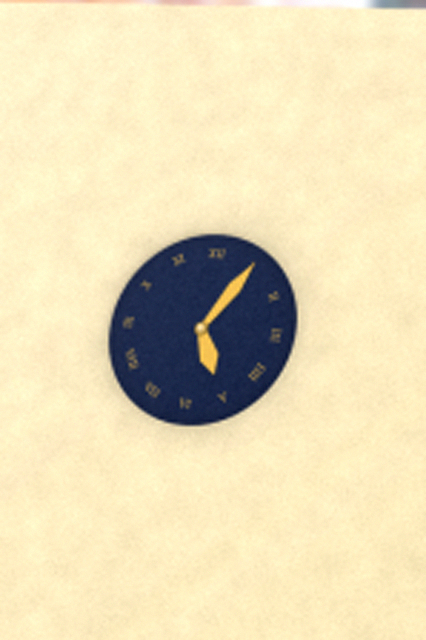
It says 5 h 05 min
